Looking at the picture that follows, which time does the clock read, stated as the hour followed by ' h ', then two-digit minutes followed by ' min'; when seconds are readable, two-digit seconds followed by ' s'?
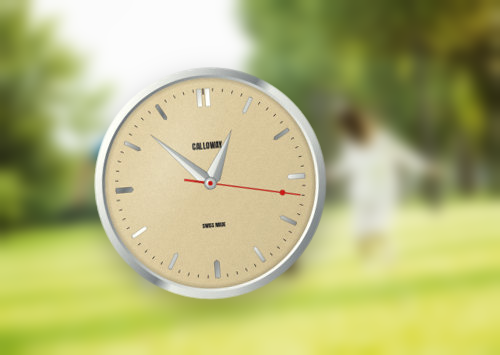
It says 12 h 52 min 17 s
